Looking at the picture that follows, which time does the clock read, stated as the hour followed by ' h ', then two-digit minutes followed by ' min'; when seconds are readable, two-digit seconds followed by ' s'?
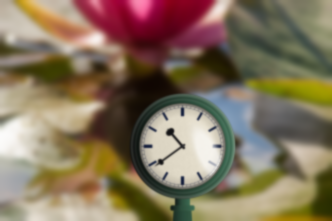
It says 10 h 39 min
